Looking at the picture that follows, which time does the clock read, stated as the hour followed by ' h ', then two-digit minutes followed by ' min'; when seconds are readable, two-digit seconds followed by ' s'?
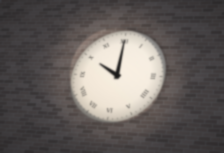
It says 10 h 00 min
